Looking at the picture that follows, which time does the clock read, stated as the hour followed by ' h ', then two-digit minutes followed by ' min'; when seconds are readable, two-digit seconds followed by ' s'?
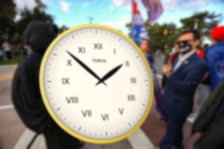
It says 1 h 52 min
